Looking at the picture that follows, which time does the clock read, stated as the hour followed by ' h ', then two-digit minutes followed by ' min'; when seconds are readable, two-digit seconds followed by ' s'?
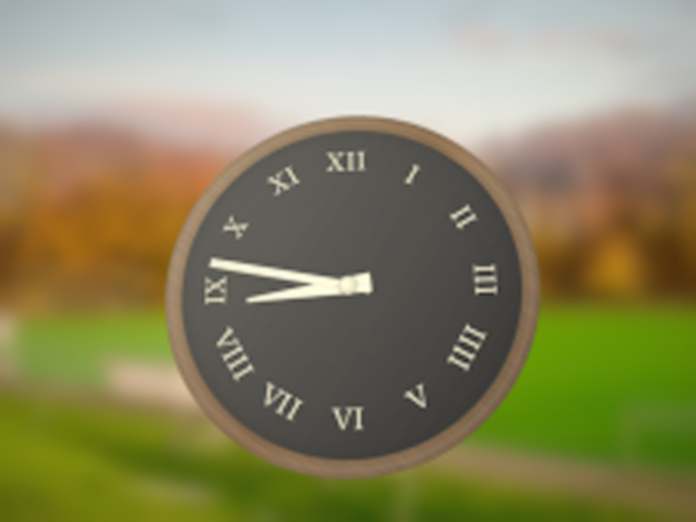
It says 8 h 47 min
